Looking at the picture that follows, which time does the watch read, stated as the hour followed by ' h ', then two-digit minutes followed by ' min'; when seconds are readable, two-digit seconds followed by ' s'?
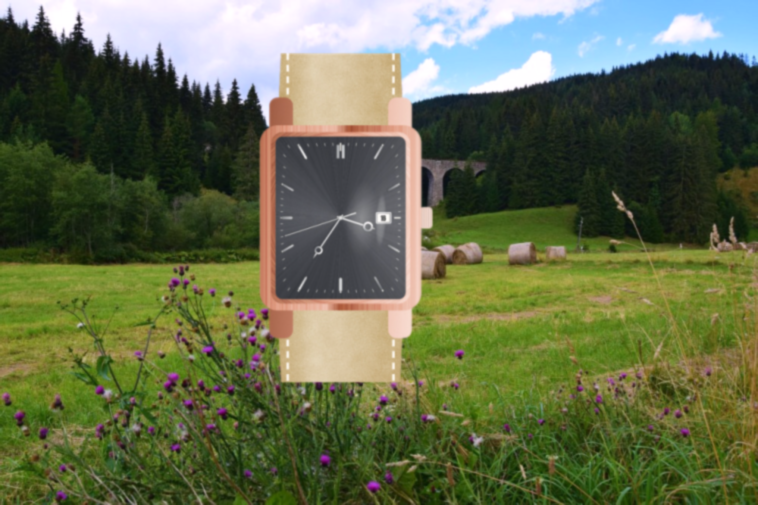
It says 3 h 35 min 42 s
